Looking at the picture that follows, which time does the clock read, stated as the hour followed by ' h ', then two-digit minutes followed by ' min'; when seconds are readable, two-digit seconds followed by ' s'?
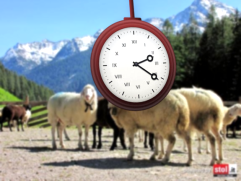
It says 2 h 21 min
